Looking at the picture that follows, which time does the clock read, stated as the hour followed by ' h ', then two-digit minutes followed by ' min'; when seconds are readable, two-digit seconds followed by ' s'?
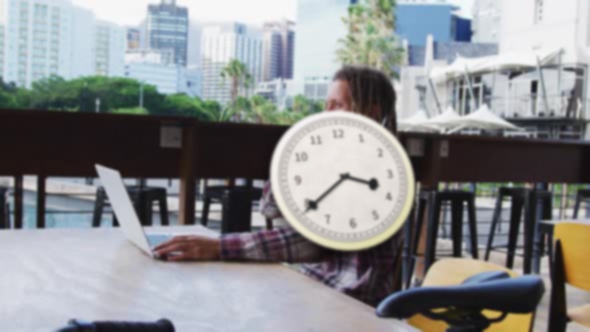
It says 3 h 39 min
